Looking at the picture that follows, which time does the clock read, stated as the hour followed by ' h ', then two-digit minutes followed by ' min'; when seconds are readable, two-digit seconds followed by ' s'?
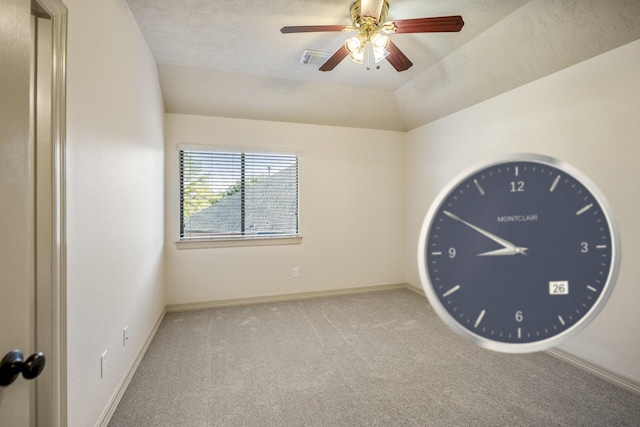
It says 8 h 50 min
